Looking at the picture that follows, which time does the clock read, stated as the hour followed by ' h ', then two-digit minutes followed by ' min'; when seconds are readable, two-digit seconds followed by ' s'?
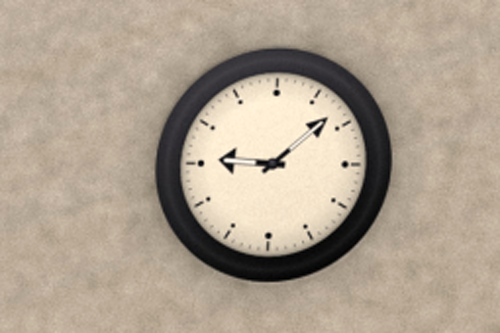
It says 9 h 08 min
